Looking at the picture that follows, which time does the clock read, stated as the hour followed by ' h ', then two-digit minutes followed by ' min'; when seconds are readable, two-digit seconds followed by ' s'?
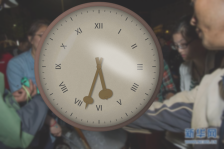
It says 5 h 33 min
